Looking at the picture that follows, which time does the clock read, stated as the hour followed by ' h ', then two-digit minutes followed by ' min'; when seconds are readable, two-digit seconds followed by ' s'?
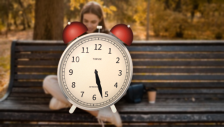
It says 5 h 27 min
